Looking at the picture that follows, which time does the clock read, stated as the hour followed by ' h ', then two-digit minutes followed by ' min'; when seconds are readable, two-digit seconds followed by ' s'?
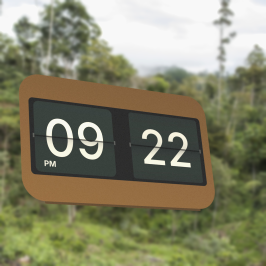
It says 9 h 22 min
